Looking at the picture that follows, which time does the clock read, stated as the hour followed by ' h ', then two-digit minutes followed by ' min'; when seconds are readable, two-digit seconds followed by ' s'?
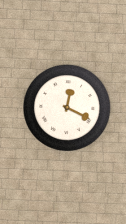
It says 12 h 19 min
